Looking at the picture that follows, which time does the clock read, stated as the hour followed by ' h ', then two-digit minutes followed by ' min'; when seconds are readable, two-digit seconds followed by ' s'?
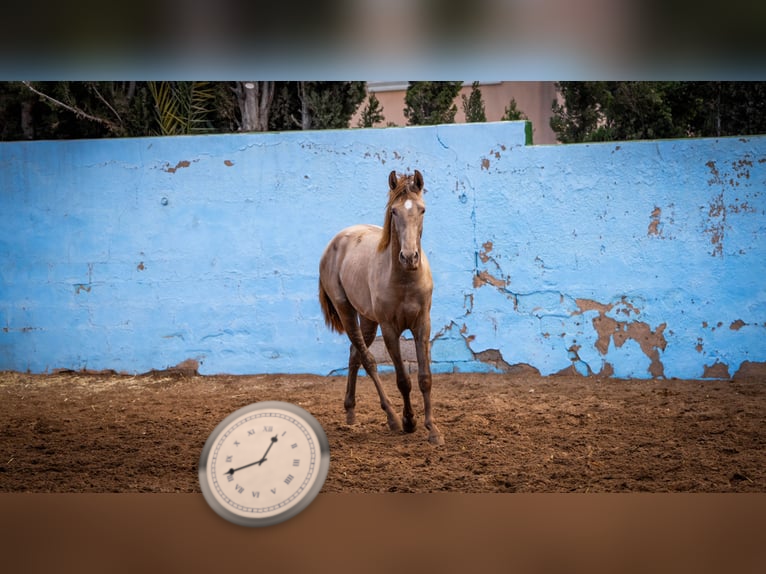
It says 12 h 41 min
